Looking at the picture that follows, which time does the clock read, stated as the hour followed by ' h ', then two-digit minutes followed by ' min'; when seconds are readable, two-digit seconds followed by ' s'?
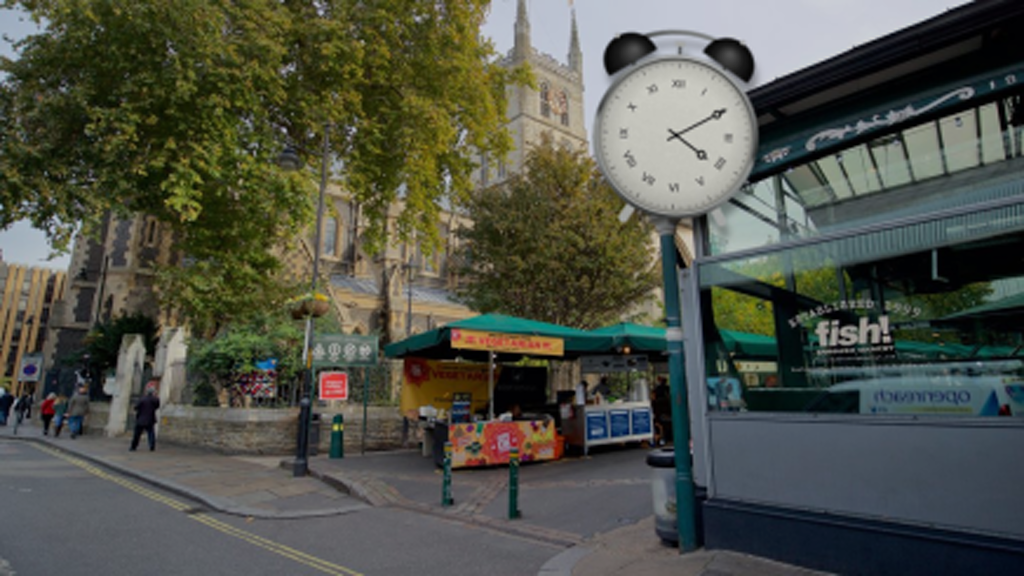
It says 4 h 10 min
